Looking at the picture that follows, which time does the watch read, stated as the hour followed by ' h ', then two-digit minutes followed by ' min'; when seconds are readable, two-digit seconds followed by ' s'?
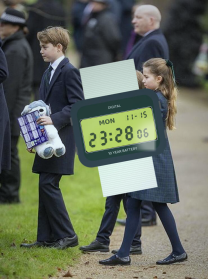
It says 23 h 28 min 06 s
